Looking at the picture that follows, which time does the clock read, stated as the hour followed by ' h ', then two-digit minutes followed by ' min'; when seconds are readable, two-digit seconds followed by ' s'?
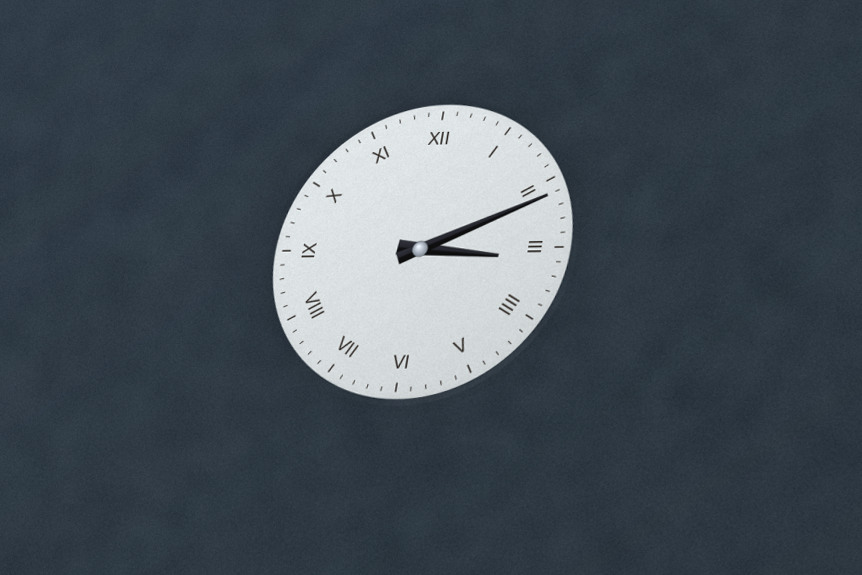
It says 3 h 11 min
